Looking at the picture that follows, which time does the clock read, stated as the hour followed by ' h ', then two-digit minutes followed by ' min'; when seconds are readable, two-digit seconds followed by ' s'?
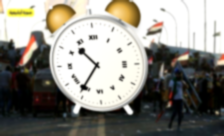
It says 10 h 36 min
